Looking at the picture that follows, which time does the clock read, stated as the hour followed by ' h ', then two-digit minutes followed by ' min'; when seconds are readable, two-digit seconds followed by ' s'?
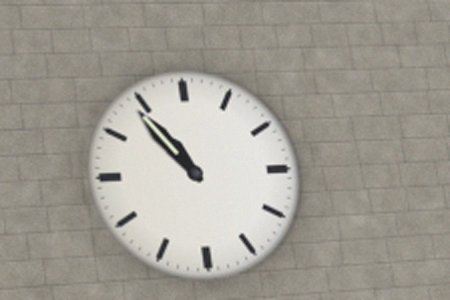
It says 10 h 54 min
